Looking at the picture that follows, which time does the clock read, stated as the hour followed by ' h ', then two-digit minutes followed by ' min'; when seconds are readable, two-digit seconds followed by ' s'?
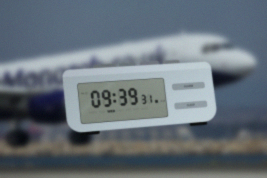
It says 9 h 39 min 31 s
